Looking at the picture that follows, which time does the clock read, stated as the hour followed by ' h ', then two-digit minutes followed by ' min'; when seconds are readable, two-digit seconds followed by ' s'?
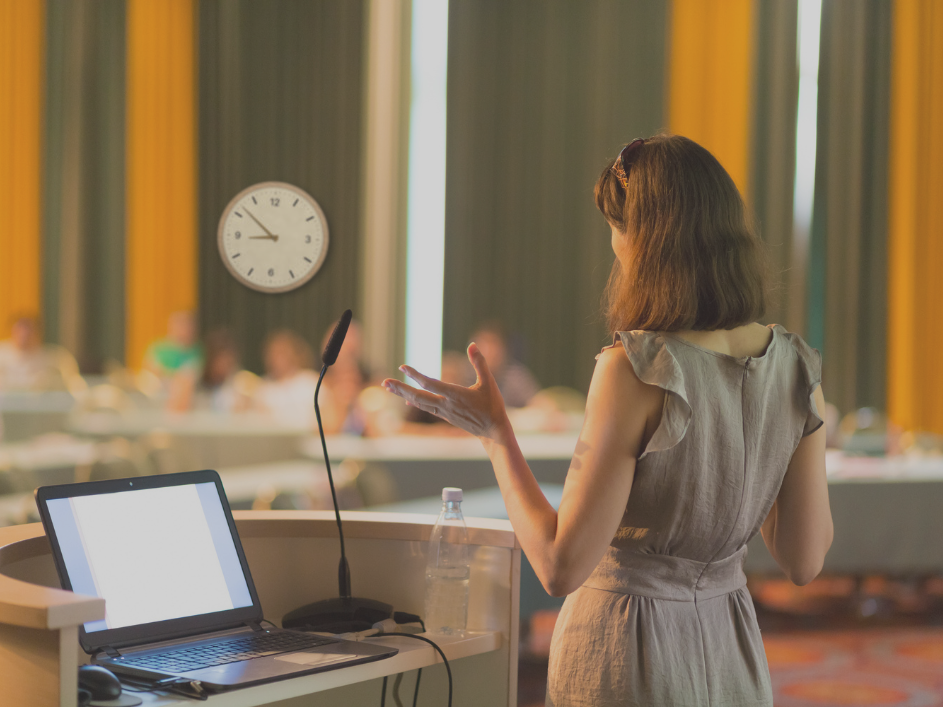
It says 8 h 52 min
